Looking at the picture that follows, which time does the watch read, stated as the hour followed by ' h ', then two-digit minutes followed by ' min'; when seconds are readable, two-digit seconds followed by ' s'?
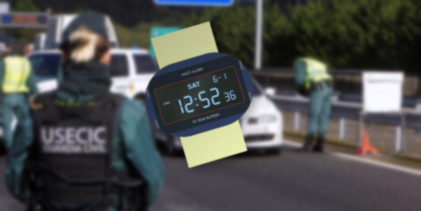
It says 12 h 52 min
